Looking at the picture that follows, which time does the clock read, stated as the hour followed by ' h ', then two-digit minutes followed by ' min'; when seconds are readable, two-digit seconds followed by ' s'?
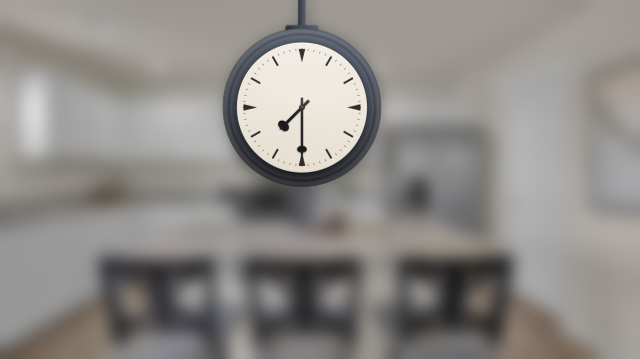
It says 7 h 30 min
